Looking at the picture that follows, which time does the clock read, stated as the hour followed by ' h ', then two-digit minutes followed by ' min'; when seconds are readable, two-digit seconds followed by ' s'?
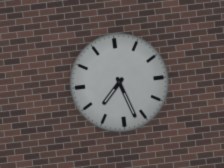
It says 7 h 27 min
